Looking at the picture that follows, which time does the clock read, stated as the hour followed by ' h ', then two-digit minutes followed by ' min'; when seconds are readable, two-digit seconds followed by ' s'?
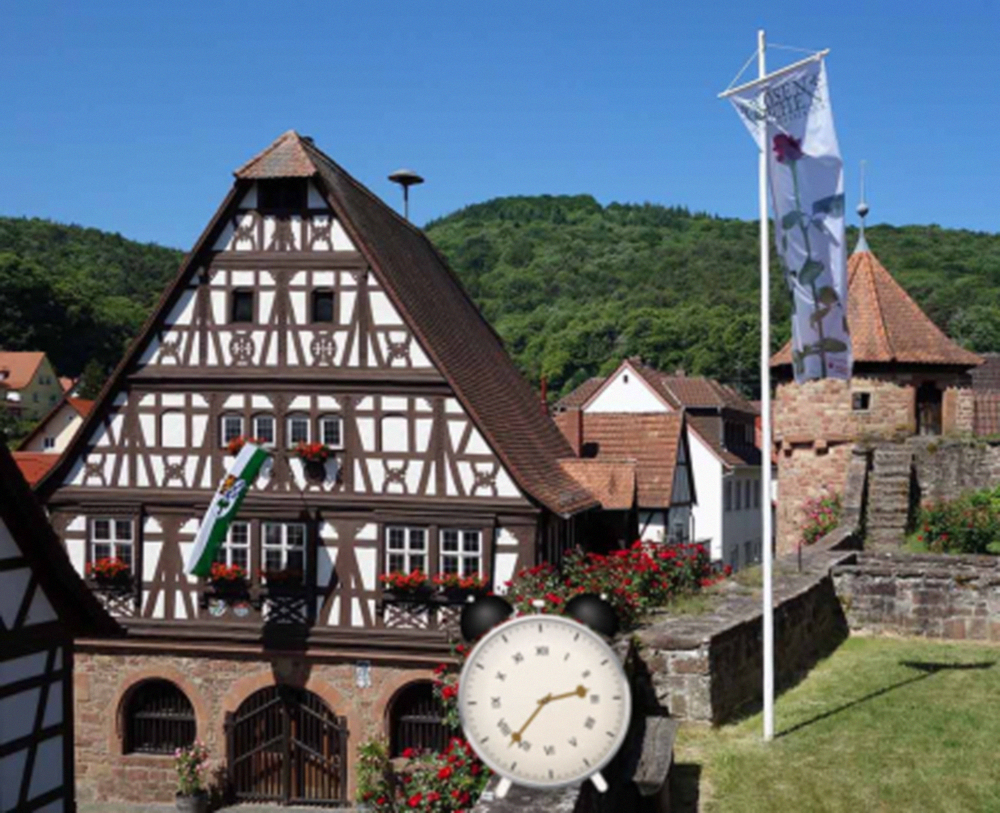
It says 2 h 37 min
